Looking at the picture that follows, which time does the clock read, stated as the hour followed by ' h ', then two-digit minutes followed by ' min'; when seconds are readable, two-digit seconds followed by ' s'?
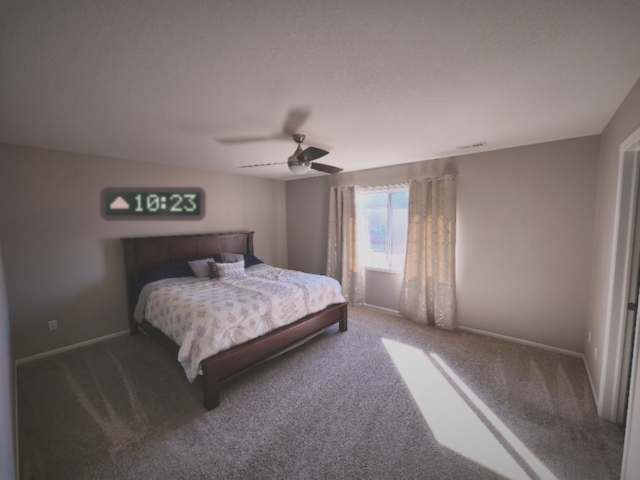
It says 10 h 23 min
